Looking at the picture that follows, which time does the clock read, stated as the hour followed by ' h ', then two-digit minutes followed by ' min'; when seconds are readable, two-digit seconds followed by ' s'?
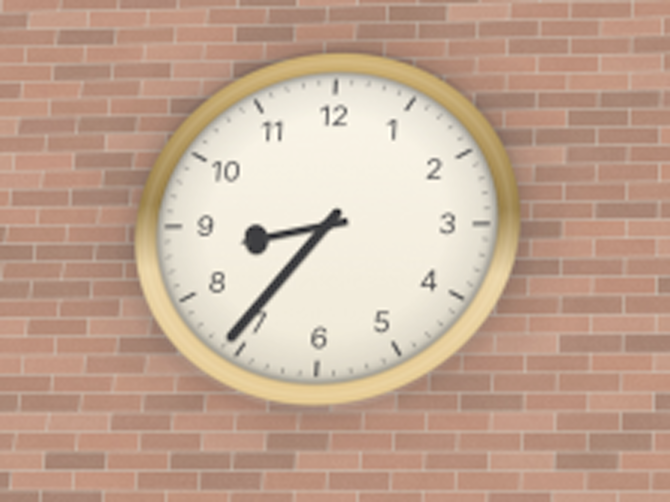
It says 8 h 36 min
